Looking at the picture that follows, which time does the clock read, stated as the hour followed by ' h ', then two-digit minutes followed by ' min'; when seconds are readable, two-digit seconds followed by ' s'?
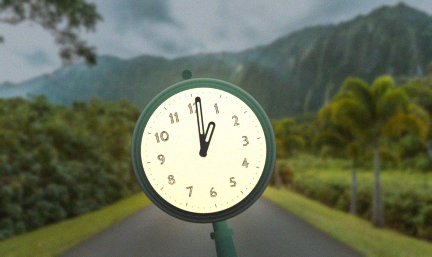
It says 1 h 01 min
